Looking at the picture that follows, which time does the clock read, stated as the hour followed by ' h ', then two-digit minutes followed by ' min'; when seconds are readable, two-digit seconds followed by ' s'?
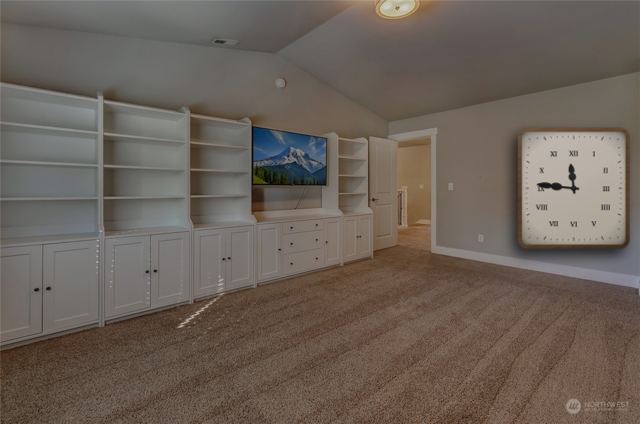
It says 11 h 46 min
